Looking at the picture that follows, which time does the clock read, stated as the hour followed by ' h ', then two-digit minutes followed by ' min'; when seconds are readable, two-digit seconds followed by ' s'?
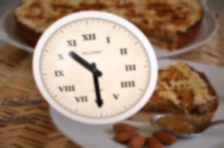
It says 10 h 30 min
